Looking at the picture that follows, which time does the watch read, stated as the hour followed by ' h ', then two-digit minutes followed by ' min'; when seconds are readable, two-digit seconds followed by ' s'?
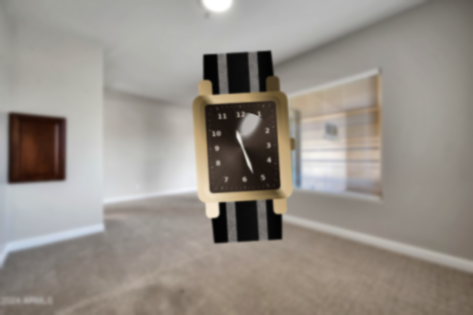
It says 11 h 27 min
